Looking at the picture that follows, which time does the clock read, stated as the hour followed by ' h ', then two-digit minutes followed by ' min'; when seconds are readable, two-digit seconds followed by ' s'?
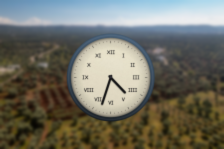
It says 4 h 33 min
